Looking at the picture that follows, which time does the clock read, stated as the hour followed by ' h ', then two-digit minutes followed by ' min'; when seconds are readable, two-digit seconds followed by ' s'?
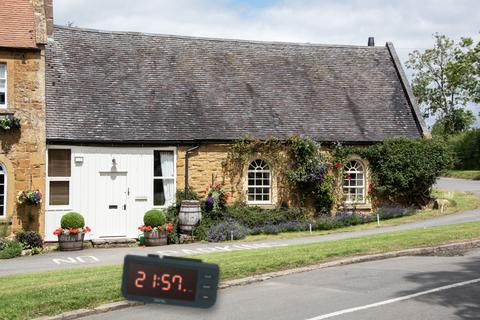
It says 21 h 57 min
